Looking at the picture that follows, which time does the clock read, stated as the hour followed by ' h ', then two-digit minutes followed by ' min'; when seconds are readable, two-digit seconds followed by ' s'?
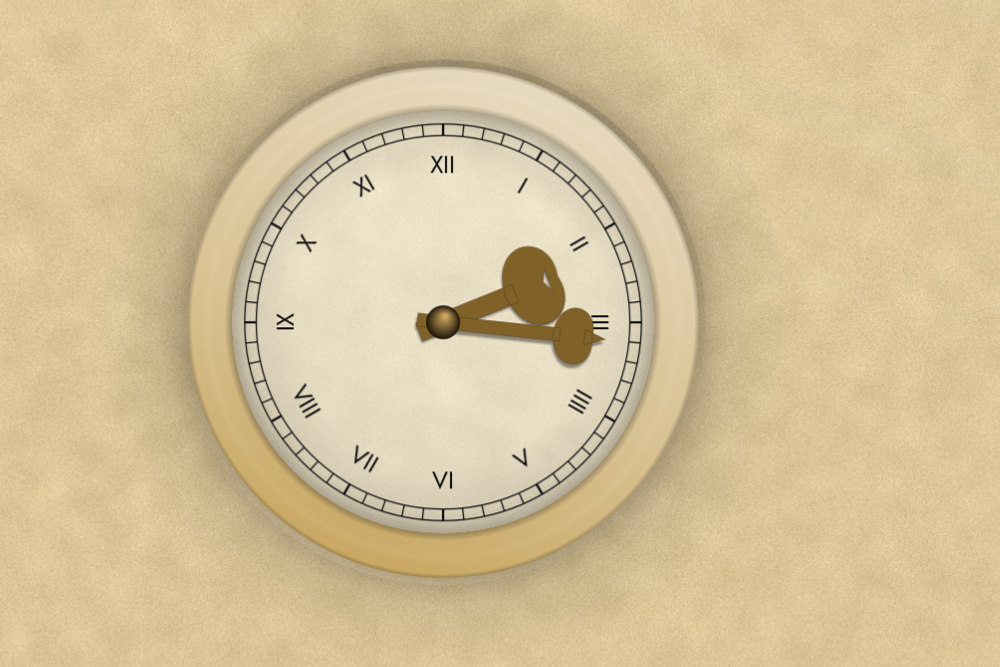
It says 2 h 16 min
